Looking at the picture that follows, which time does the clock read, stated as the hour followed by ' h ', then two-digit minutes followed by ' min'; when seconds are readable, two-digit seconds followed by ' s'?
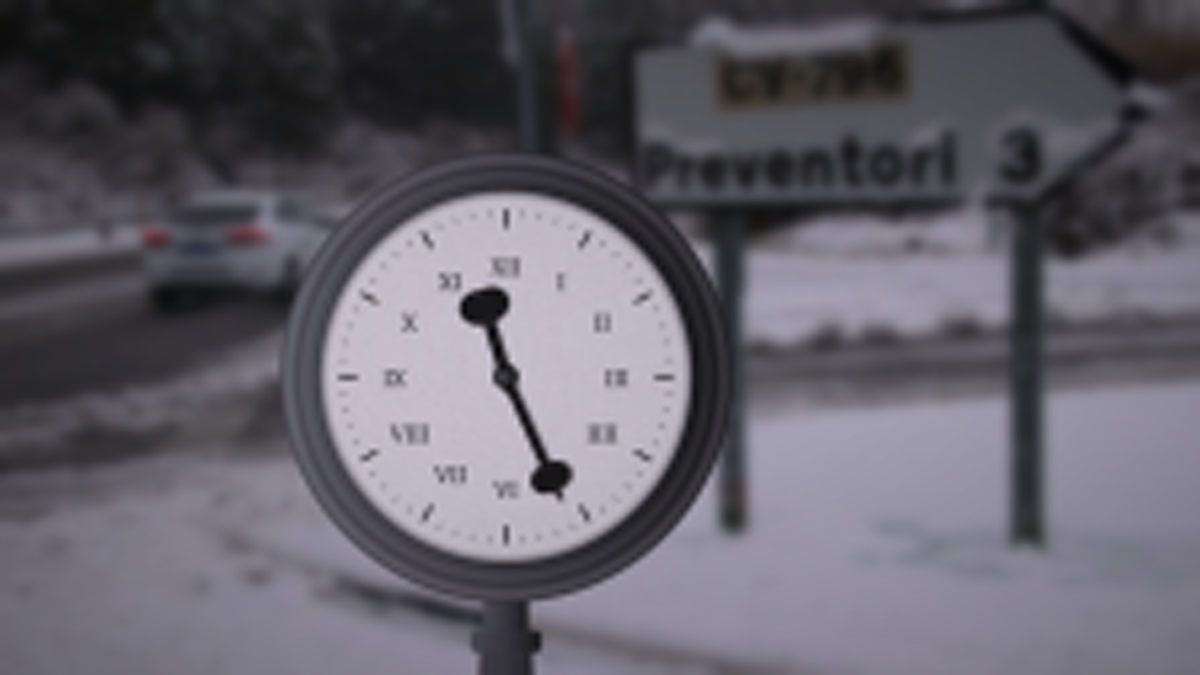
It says 11 h 26 min
